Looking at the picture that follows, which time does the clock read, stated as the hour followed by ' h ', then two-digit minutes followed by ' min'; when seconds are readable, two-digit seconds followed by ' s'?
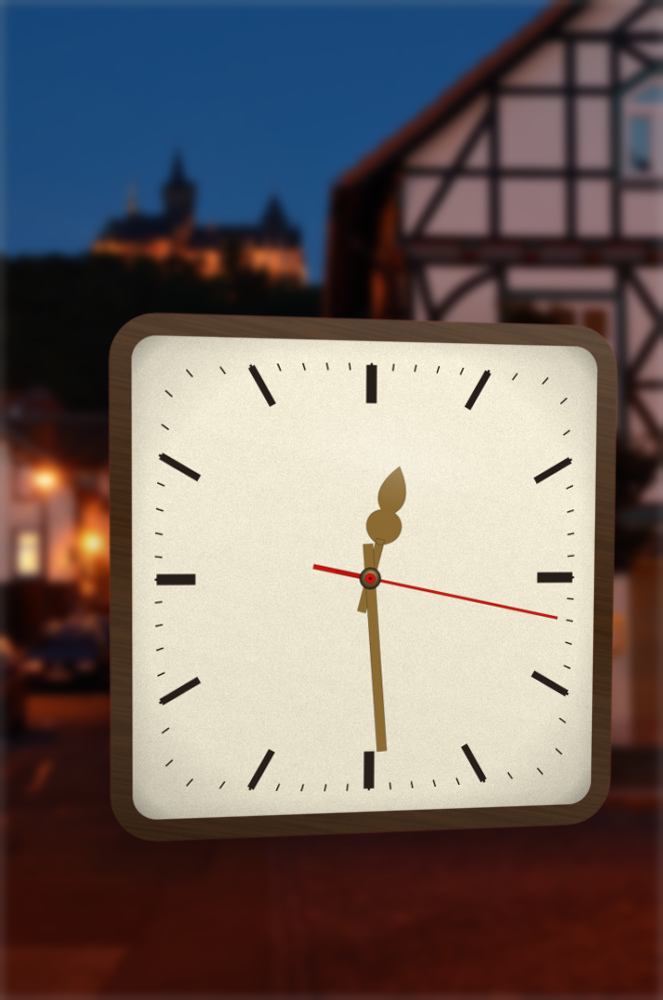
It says 12 h 29 min 17 s
